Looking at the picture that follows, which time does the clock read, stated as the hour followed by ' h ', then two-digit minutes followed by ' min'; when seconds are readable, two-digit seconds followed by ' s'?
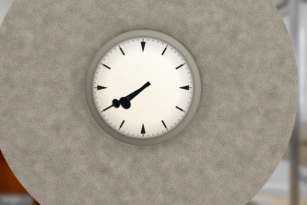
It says 7 h 40 min
